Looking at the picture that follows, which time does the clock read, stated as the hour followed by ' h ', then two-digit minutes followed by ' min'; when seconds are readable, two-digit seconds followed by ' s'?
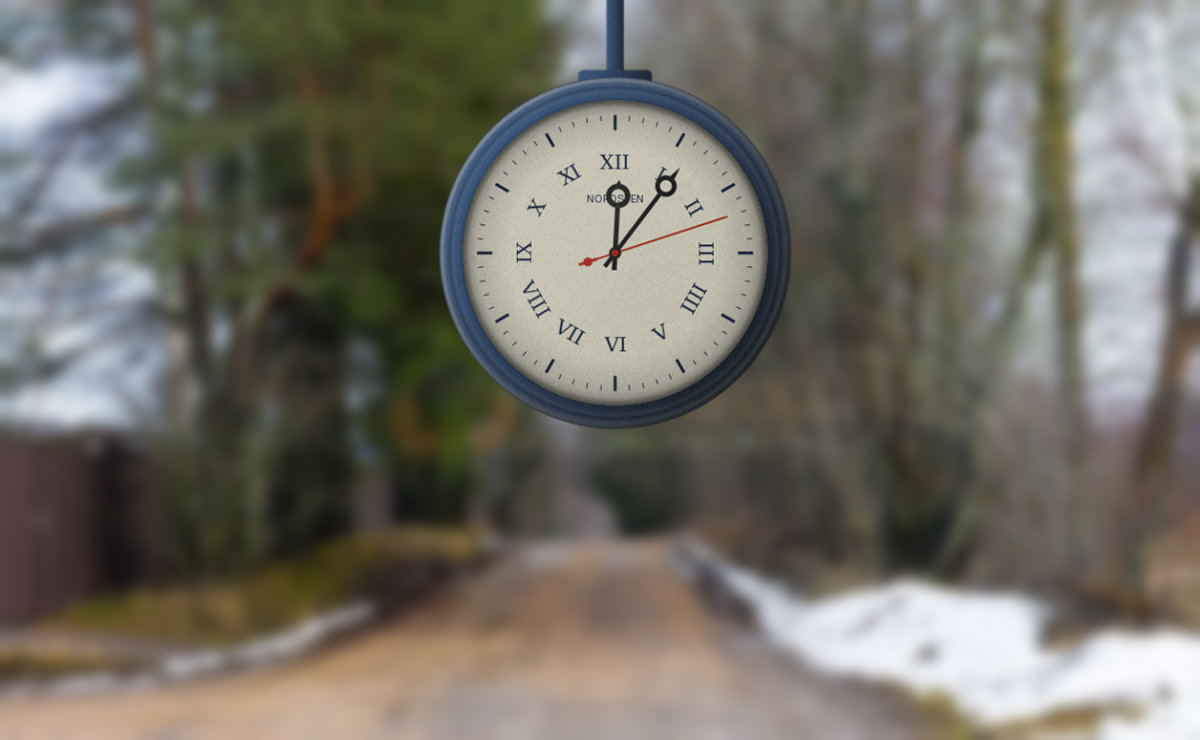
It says 12 h 06 min 12 s
